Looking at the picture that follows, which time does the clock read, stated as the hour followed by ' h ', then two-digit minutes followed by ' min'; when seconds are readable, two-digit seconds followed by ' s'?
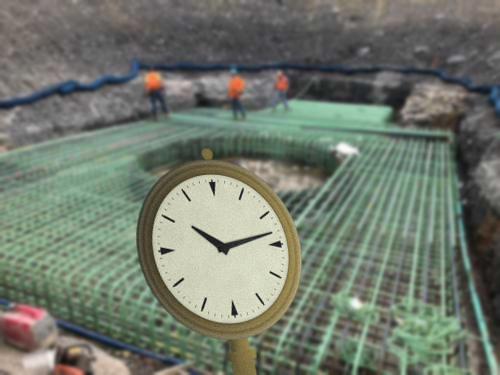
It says 10 h 13 min
